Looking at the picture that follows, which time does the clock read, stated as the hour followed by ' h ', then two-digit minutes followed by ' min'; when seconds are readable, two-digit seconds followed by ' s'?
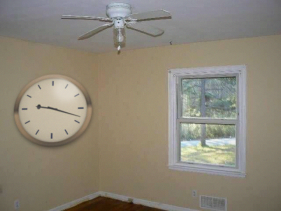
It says 9 h 18 min
